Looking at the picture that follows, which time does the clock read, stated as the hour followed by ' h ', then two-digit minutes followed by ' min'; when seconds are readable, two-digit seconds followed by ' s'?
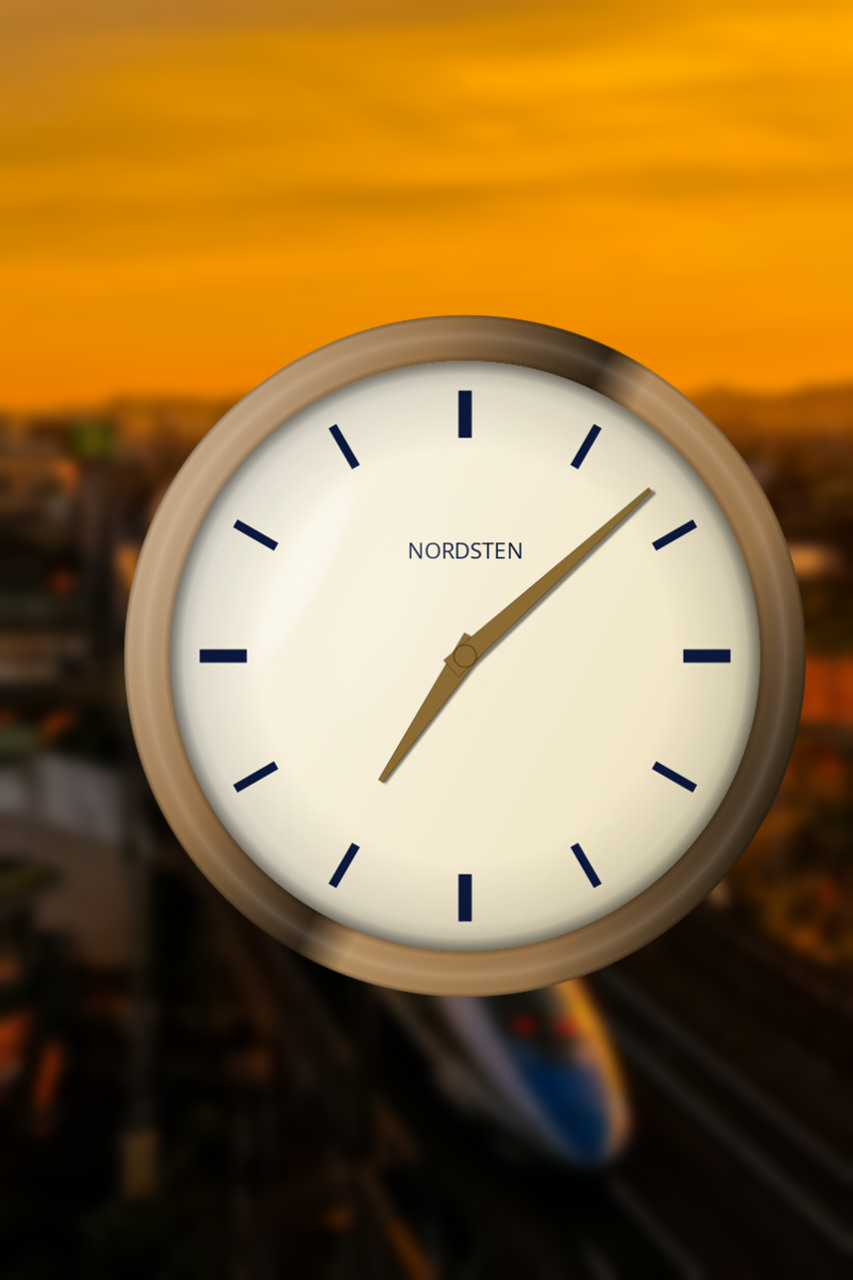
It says 7 h 08 min
